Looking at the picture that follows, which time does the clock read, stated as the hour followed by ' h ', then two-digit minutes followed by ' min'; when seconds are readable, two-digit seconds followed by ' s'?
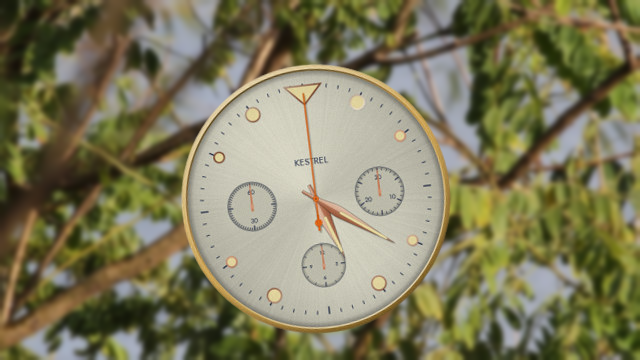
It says 5 h 21 min
